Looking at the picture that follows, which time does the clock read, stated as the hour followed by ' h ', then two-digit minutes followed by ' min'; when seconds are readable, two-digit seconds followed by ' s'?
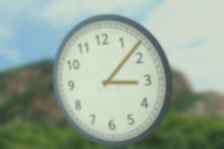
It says 3 h 08 min
